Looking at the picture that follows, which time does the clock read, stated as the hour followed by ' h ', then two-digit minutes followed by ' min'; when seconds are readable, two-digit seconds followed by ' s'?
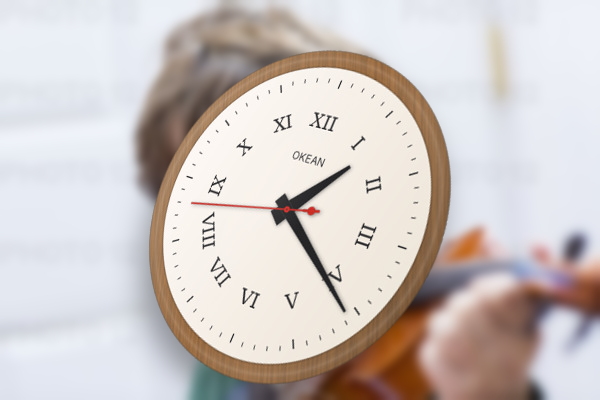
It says 1 h 20 min 43 s
